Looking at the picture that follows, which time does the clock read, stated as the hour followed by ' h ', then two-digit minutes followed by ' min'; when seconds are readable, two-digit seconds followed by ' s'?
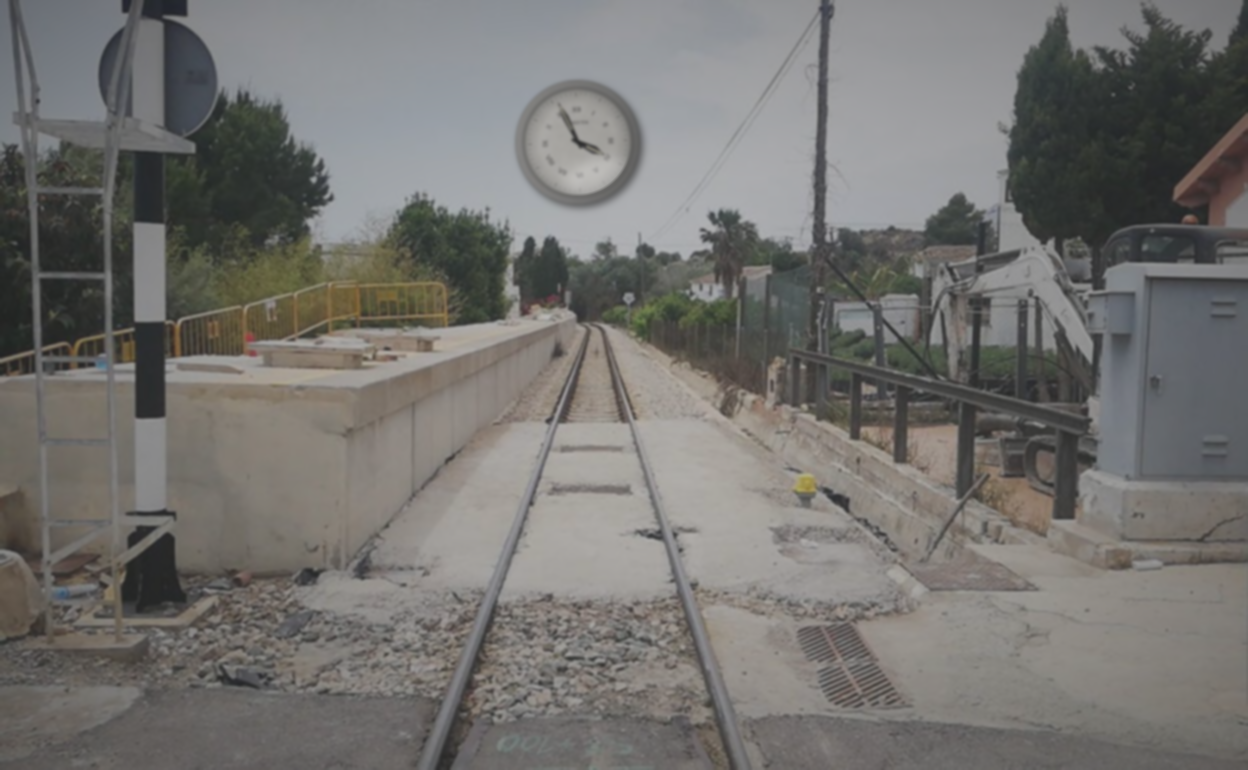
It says 3 h 56 min
